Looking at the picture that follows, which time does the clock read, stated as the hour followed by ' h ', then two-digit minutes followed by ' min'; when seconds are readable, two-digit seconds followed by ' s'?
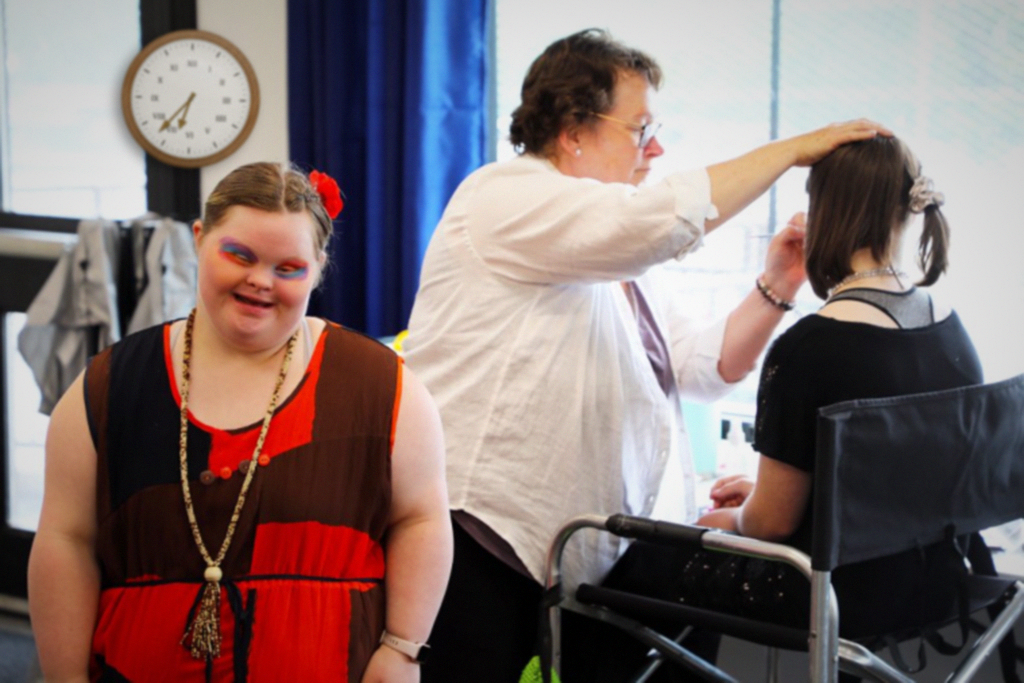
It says 6 h 37 min
